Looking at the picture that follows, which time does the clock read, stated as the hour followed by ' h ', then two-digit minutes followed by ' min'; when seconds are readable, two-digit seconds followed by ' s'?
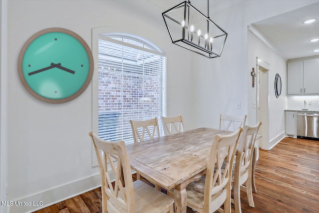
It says 3 h 42 min
